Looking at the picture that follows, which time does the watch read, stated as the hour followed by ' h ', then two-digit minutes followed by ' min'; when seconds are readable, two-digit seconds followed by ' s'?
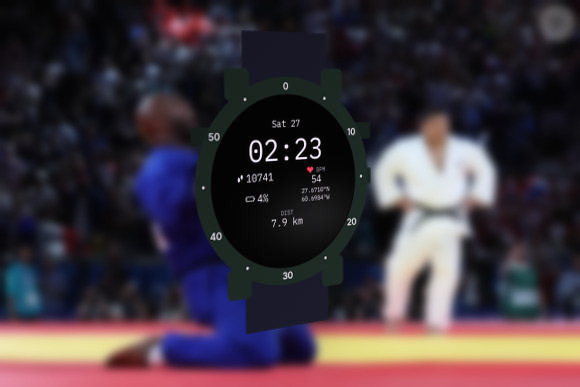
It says 2 h 23 min
